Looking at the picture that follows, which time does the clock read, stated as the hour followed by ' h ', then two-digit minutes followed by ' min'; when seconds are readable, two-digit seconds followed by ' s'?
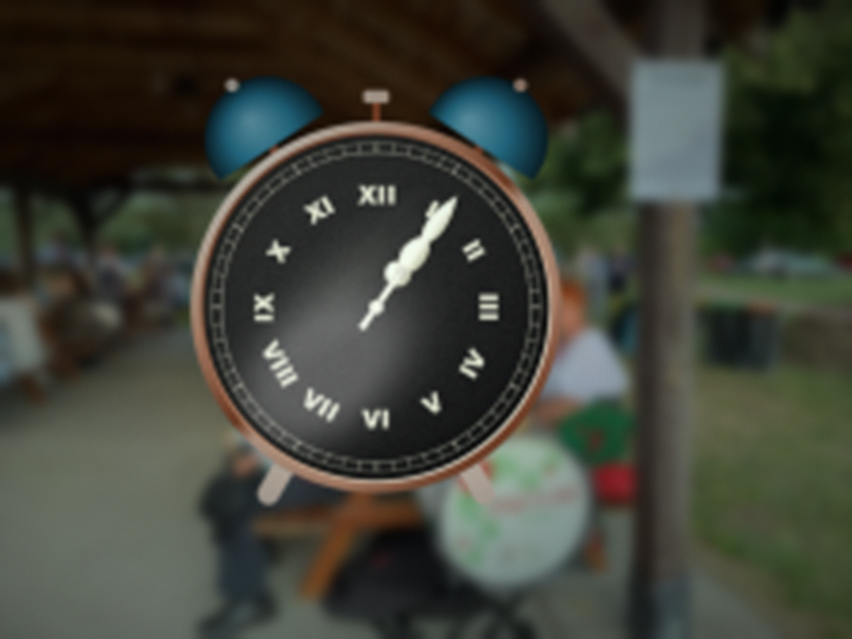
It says 1 h 06 min
